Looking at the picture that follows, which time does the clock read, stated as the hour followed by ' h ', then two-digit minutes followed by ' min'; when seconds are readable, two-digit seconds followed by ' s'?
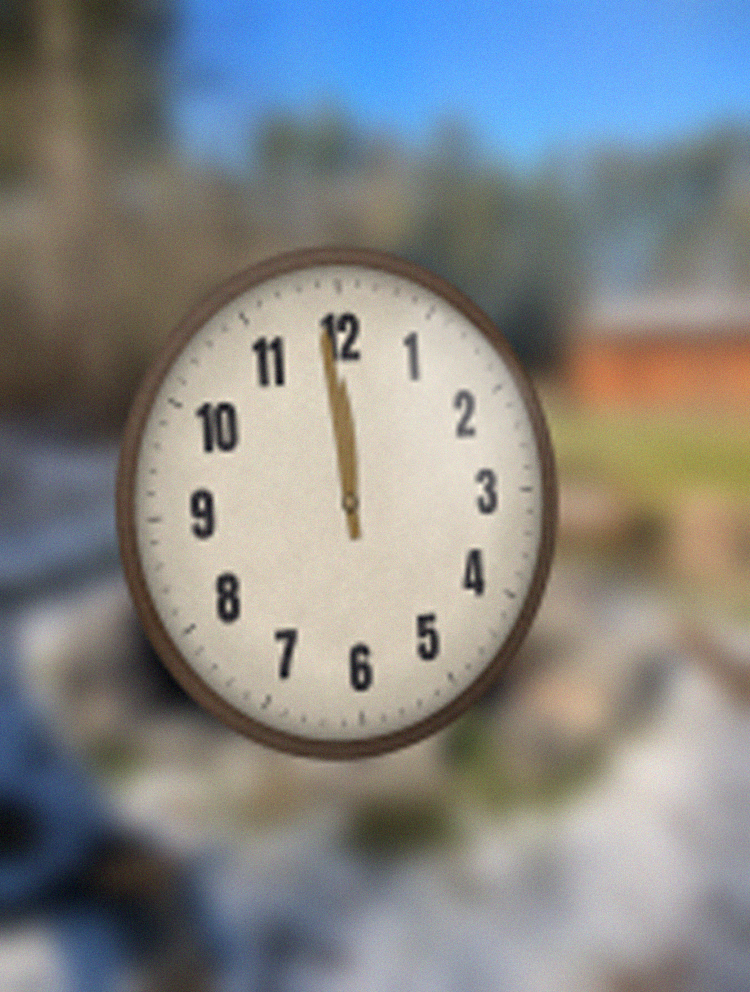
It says 11 h 59 min
